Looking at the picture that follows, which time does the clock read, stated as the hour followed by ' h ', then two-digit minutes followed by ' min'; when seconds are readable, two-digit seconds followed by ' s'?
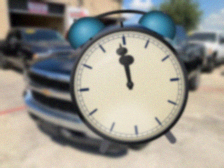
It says 11 h 59 min
